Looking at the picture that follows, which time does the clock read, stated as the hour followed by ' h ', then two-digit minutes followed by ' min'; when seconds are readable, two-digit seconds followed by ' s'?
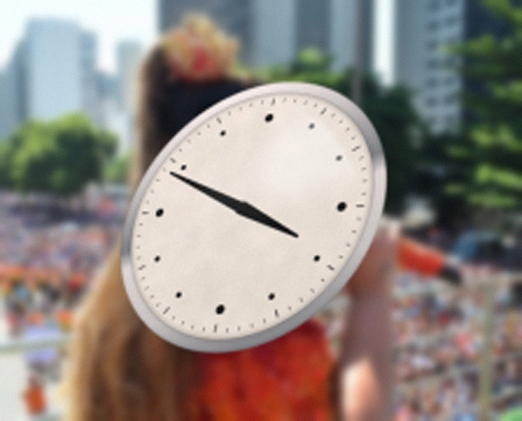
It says 3 h 49 min
